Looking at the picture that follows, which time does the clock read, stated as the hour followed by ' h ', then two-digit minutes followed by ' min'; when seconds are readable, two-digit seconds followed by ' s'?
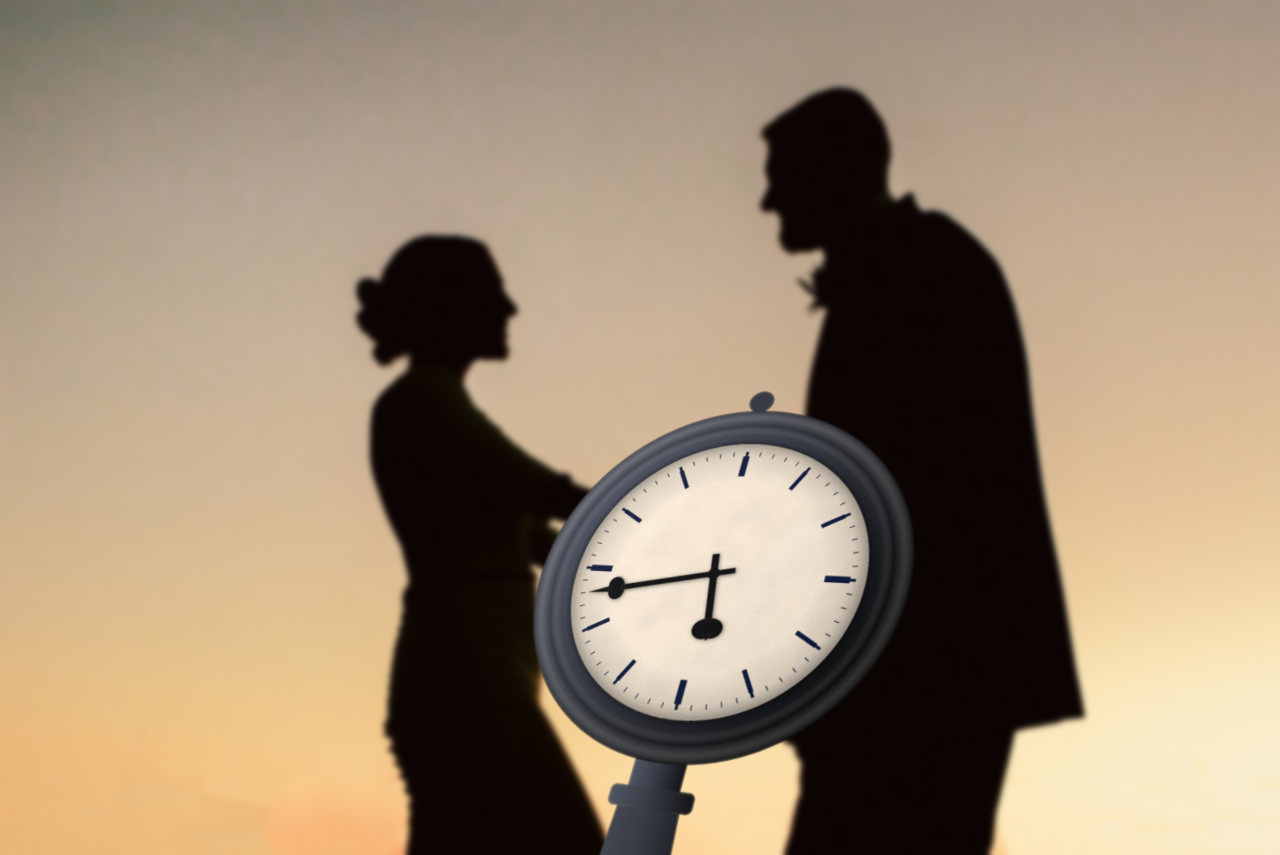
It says 5 h 43 min
